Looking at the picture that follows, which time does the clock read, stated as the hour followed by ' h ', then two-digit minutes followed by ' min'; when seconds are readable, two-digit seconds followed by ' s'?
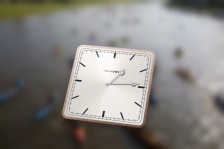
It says 1 h 14 min
